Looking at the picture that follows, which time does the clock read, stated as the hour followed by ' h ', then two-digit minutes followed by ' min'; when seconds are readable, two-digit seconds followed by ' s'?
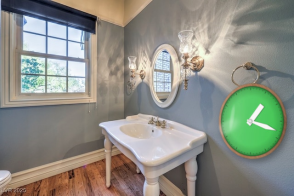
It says 1 h 18 min
